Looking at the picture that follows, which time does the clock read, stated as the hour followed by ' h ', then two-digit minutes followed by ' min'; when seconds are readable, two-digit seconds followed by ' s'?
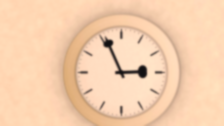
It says 2 h 56 min
